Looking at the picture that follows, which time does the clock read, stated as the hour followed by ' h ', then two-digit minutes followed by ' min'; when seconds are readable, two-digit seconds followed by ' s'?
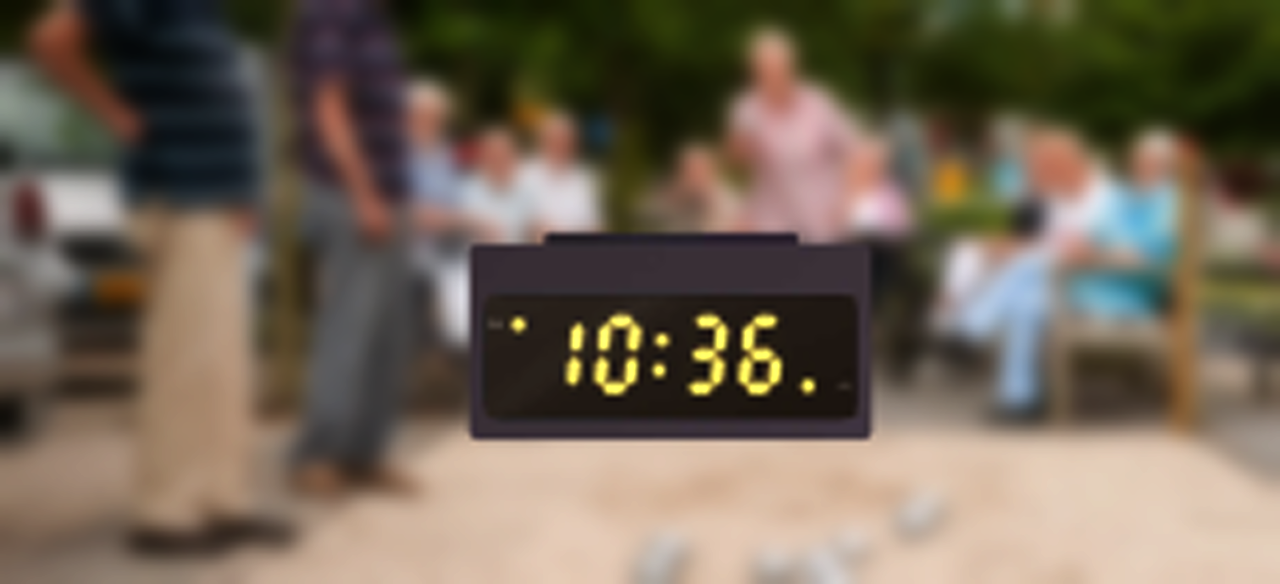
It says 10 h 36 min
